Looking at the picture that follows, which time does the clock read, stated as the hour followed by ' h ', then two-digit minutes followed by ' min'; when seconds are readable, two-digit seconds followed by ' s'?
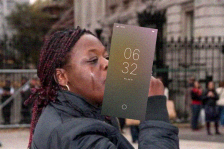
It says 6 h 32 min
